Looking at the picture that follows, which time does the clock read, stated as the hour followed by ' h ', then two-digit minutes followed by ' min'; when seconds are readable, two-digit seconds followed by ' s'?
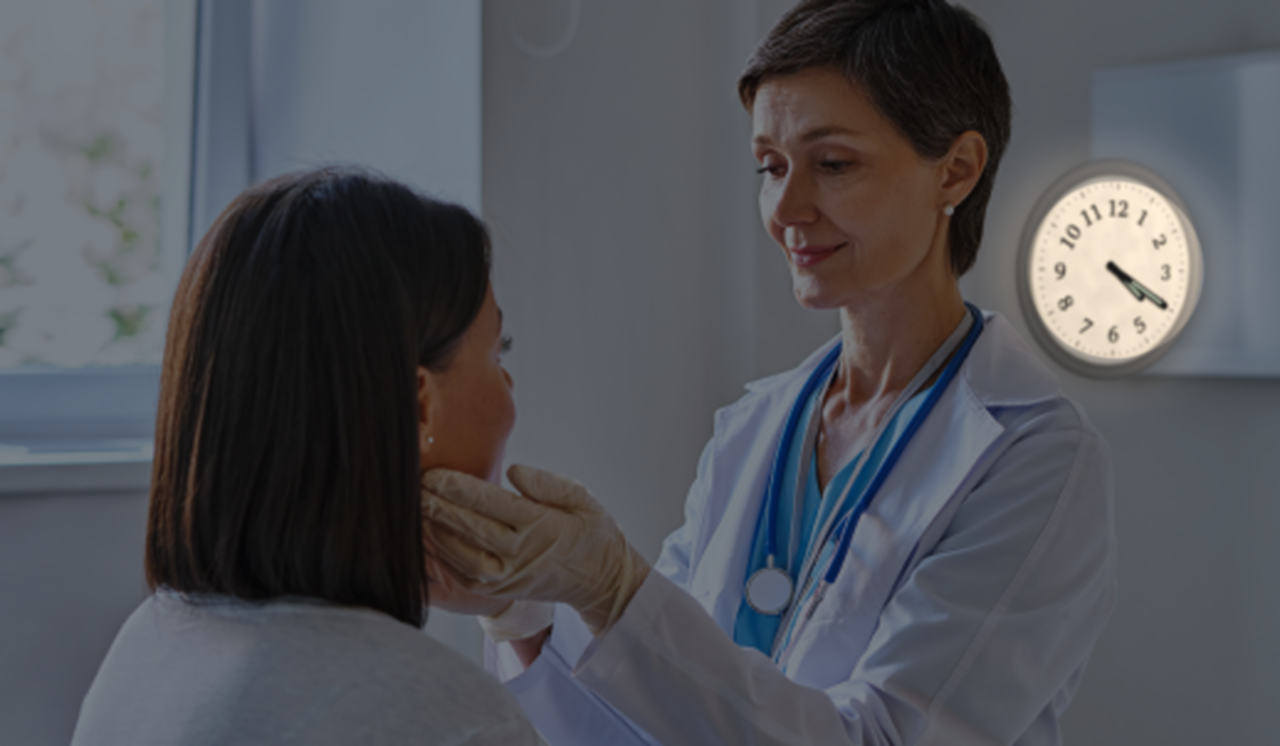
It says 4 h 20 min
